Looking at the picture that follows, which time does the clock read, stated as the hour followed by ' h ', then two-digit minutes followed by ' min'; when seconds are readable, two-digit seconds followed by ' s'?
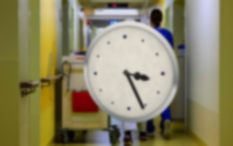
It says 3 h 26 min
